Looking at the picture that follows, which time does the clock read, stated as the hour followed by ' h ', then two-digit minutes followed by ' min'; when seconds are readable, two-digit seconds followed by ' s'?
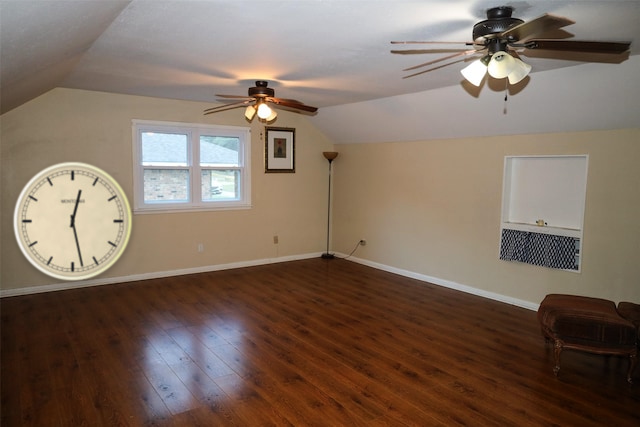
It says 12 h 28 min
